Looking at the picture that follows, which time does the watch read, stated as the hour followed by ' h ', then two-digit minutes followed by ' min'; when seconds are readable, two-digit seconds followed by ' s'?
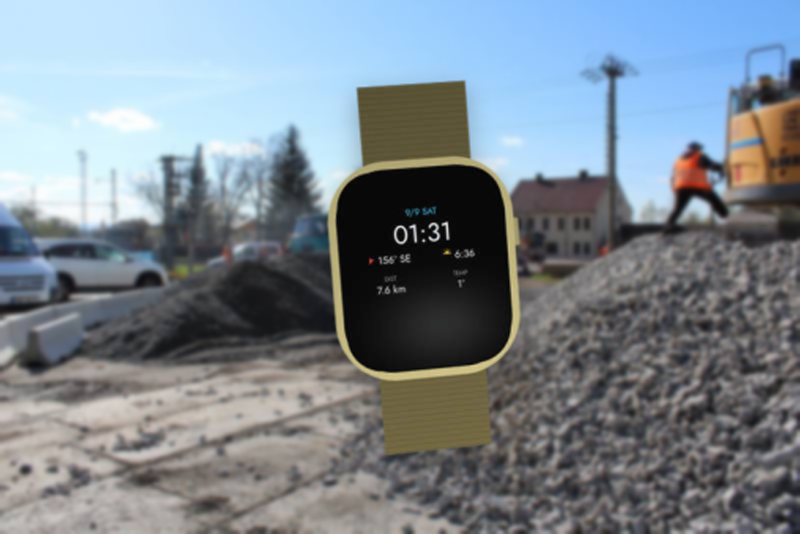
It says 1 h 31 min
